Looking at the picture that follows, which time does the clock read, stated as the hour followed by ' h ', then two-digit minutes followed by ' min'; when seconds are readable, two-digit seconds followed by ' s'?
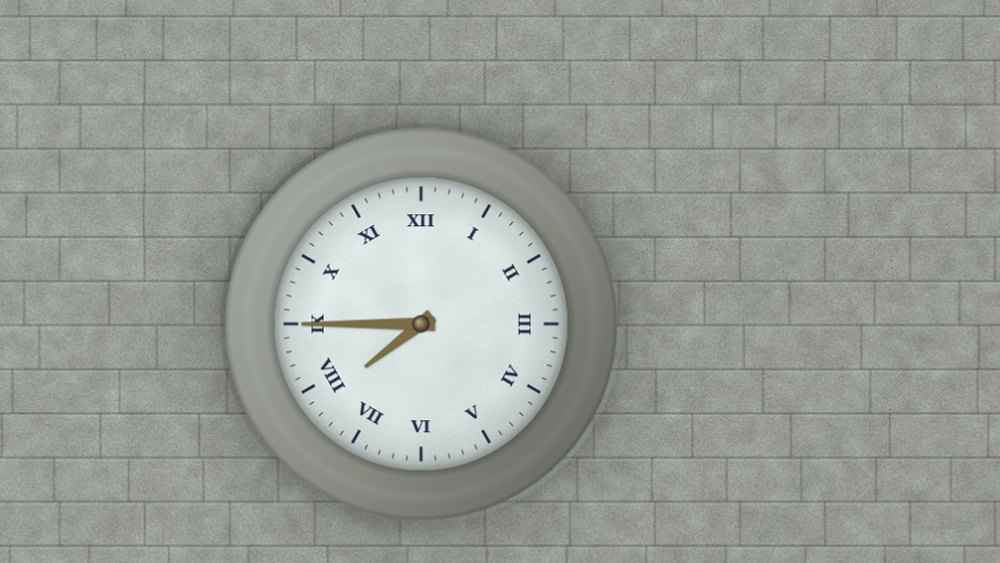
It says 7 h 45 min
